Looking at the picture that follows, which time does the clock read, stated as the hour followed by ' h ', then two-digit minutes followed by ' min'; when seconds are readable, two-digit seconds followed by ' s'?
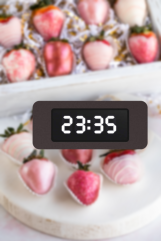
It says 23 h 35 min
